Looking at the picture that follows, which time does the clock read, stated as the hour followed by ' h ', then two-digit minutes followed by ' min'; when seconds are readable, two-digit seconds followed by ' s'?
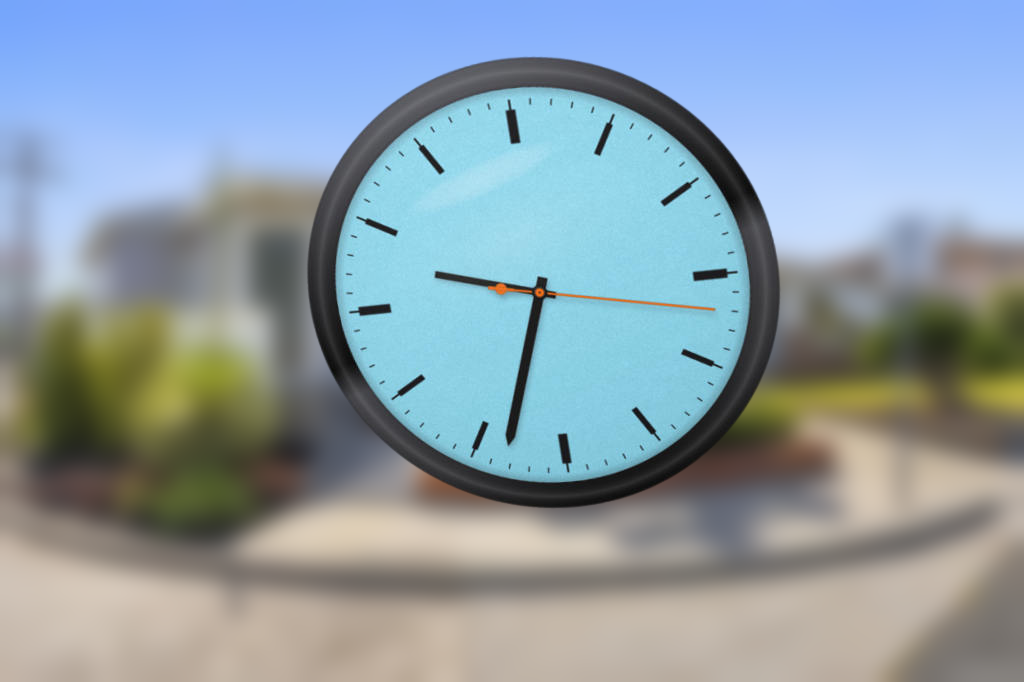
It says 9 h 33 min 17 s
